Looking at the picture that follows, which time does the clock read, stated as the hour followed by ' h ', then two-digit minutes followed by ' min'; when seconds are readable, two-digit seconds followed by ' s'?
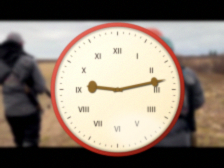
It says 9 h 13 min
